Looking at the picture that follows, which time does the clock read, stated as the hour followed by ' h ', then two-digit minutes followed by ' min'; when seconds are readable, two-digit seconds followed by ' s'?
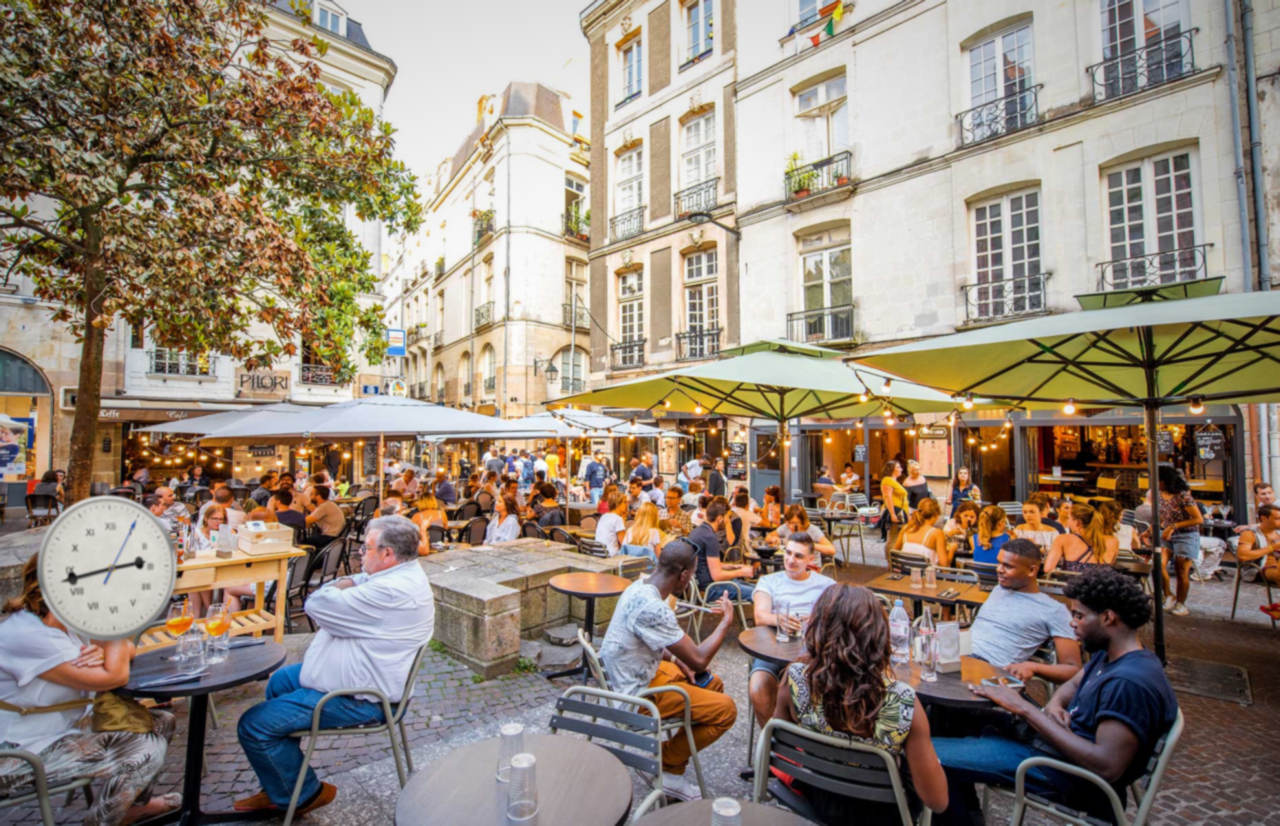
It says 2 h 43 min 05 s
